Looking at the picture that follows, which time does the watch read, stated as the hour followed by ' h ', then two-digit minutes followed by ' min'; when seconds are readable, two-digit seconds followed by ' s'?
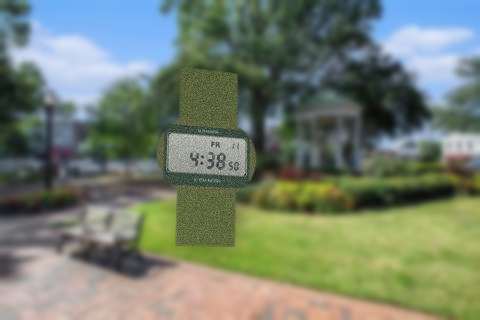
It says 4 h 38 min 50 s
